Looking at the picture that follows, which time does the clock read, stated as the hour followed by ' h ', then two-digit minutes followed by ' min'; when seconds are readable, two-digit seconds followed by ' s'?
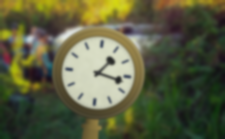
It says 1 h 17 min
